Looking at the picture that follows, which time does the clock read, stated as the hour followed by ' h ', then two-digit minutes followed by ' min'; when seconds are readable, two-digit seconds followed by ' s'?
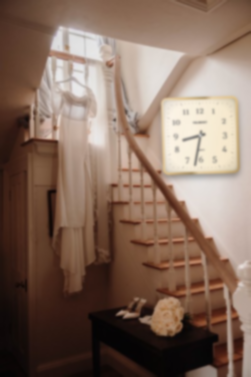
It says 8 h 32 min
